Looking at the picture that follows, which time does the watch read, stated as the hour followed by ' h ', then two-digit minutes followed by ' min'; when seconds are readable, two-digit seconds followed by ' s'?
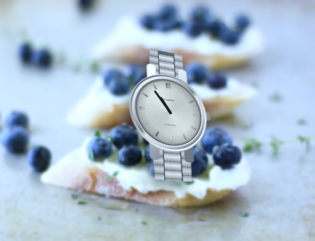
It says 10 h 54 min
